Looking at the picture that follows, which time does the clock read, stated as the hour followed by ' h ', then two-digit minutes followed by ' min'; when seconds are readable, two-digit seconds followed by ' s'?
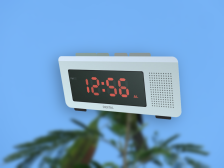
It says 12 h 56 min
